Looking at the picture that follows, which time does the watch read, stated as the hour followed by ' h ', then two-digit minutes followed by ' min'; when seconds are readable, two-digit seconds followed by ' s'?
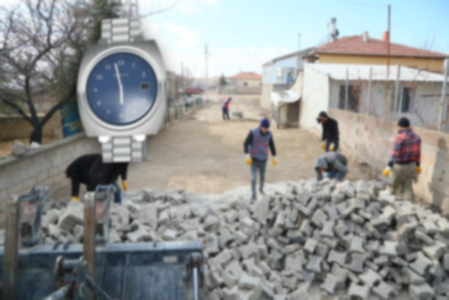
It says 5 h 58 min
